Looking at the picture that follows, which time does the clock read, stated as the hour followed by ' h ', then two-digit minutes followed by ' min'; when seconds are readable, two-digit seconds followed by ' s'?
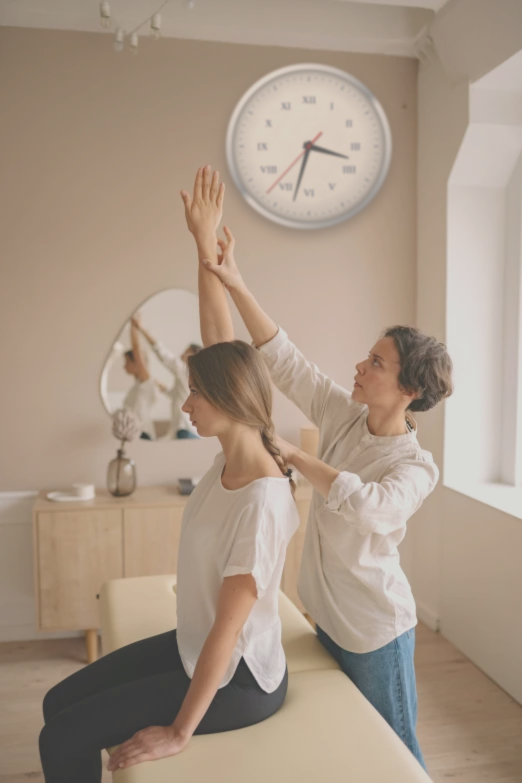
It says 3 h 32 min 37 s
